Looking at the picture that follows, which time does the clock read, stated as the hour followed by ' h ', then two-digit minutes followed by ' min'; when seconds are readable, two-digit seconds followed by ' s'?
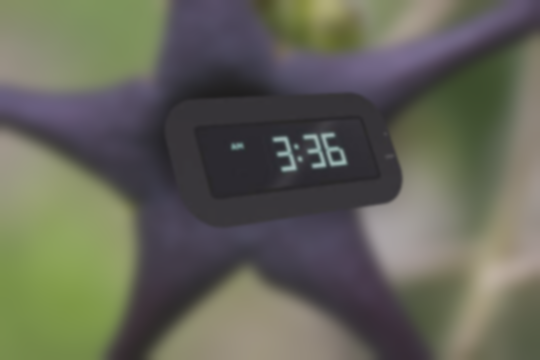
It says 3 h 36 min
